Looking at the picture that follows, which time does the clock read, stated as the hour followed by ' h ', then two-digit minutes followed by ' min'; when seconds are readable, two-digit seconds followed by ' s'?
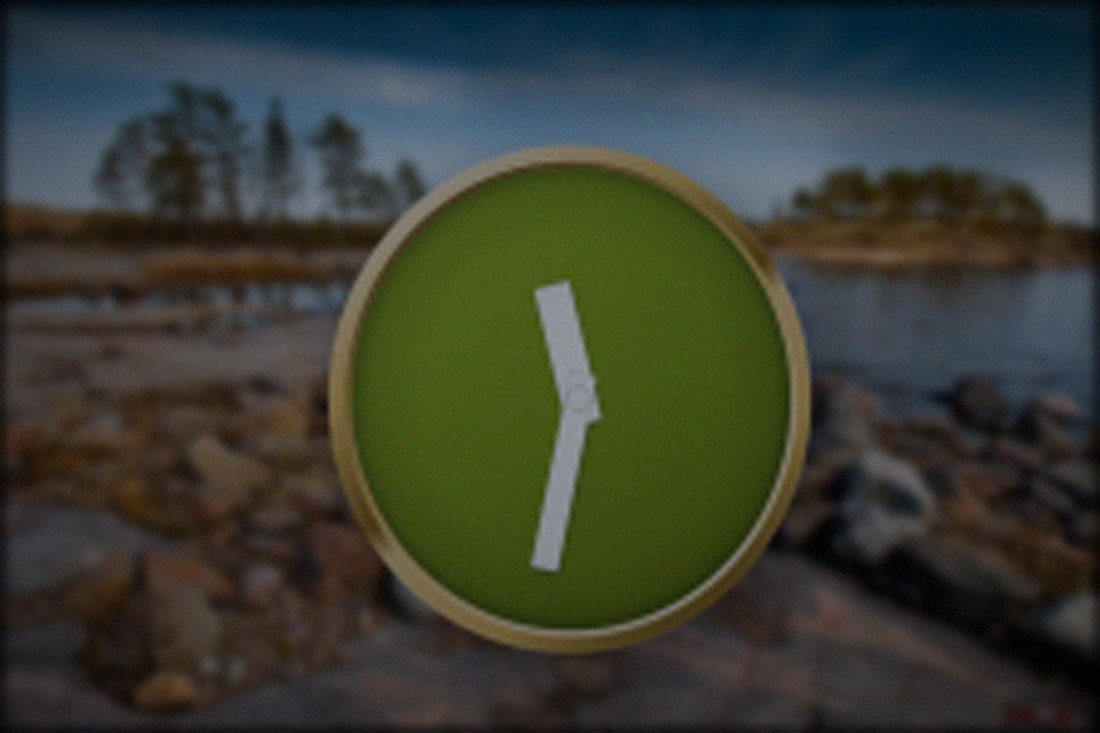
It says 11 h 32 min
